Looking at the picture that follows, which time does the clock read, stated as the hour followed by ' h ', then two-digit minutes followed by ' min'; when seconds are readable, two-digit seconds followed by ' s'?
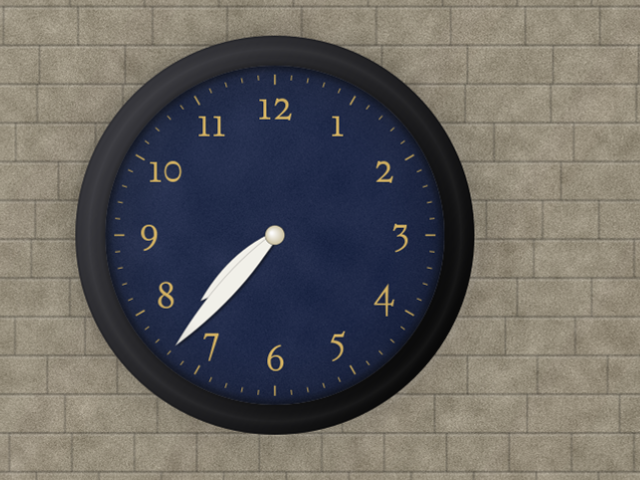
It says 7 h 37 min
